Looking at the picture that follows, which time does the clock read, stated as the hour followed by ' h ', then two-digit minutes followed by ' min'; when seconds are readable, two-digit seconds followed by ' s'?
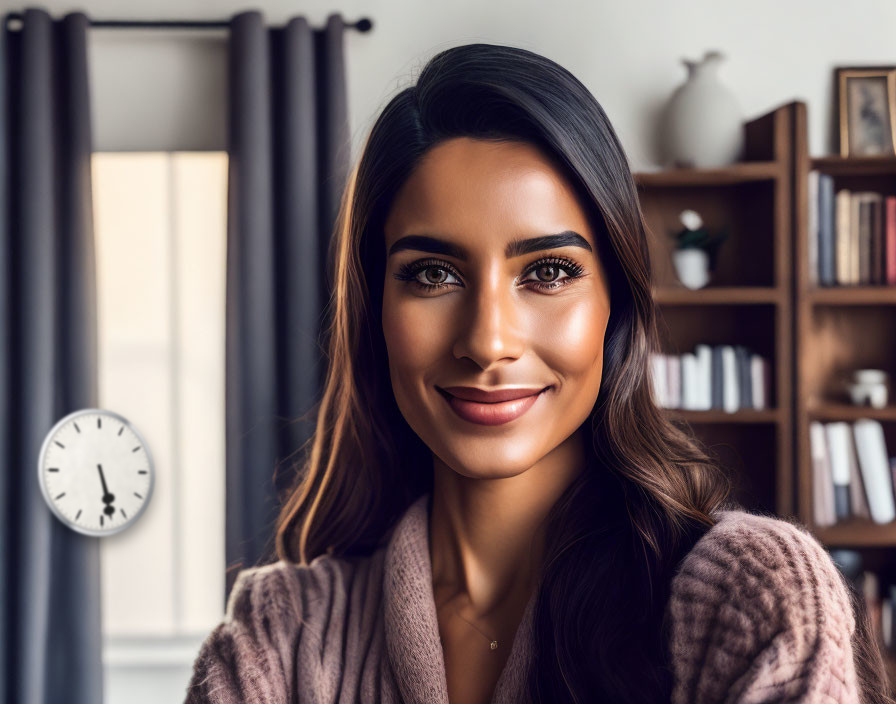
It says 5 h 28 min
